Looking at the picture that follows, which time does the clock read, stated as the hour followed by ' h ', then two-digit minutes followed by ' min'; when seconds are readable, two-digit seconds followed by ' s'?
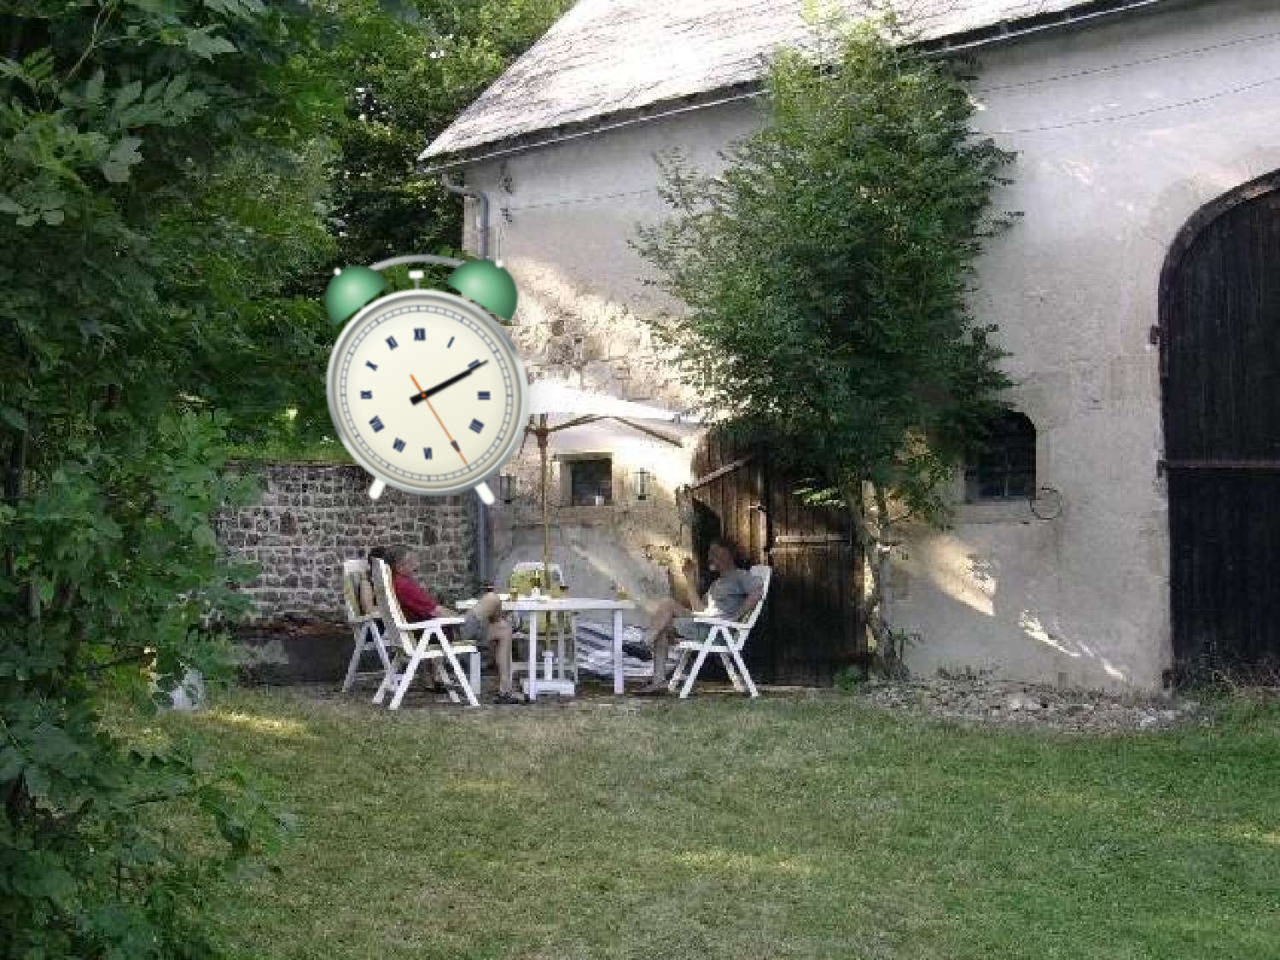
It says 2 h 10 min 25 s
